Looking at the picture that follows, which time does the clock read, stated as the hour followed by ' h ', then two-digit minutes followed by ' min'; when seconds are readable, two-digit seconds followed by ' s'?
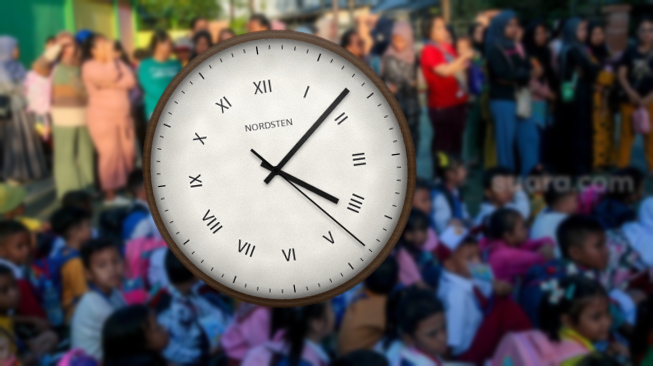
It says 4 h 08 min 23 s
